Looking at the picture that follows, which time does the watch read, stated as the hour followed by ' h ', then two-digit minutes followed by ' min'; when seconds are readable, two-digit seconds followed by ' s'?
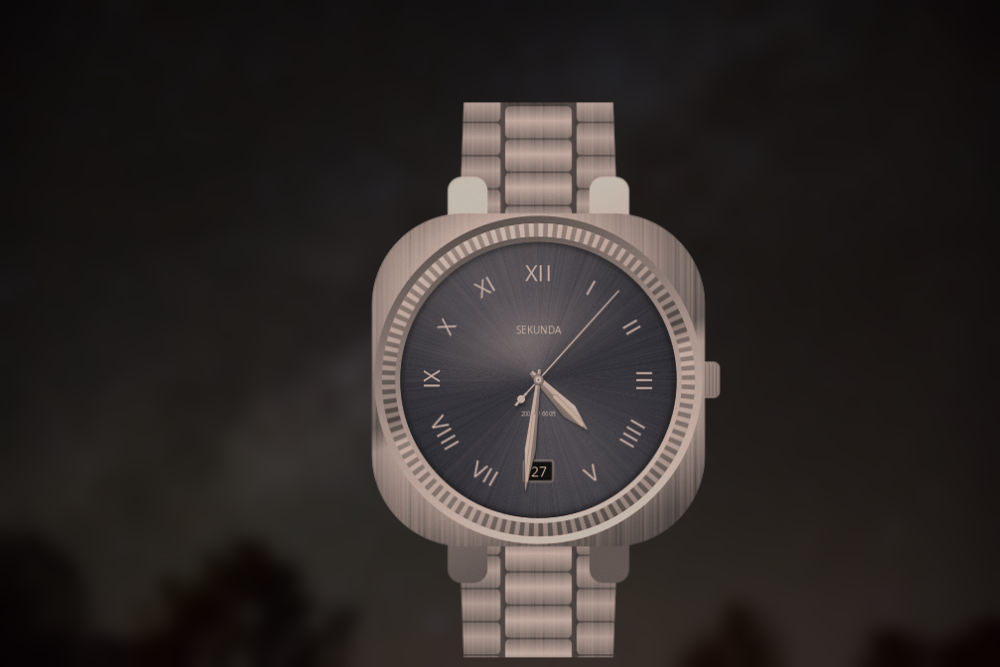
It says 4 h 31 min 07 s
